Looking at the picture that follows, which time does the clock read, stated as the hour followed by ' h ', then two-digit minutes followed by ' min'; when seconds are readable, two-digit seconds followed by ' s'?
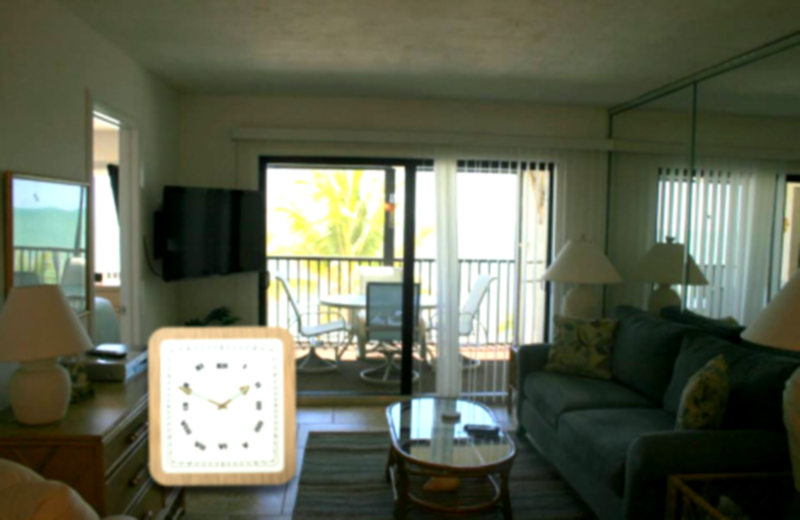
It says 1 h 49 min
